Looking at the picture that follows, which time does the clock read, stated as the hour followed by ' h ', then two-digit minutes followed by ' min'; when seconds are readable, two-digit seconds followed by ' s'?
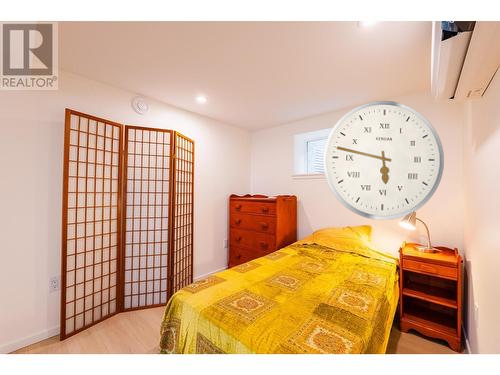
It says 5 h 47 min
